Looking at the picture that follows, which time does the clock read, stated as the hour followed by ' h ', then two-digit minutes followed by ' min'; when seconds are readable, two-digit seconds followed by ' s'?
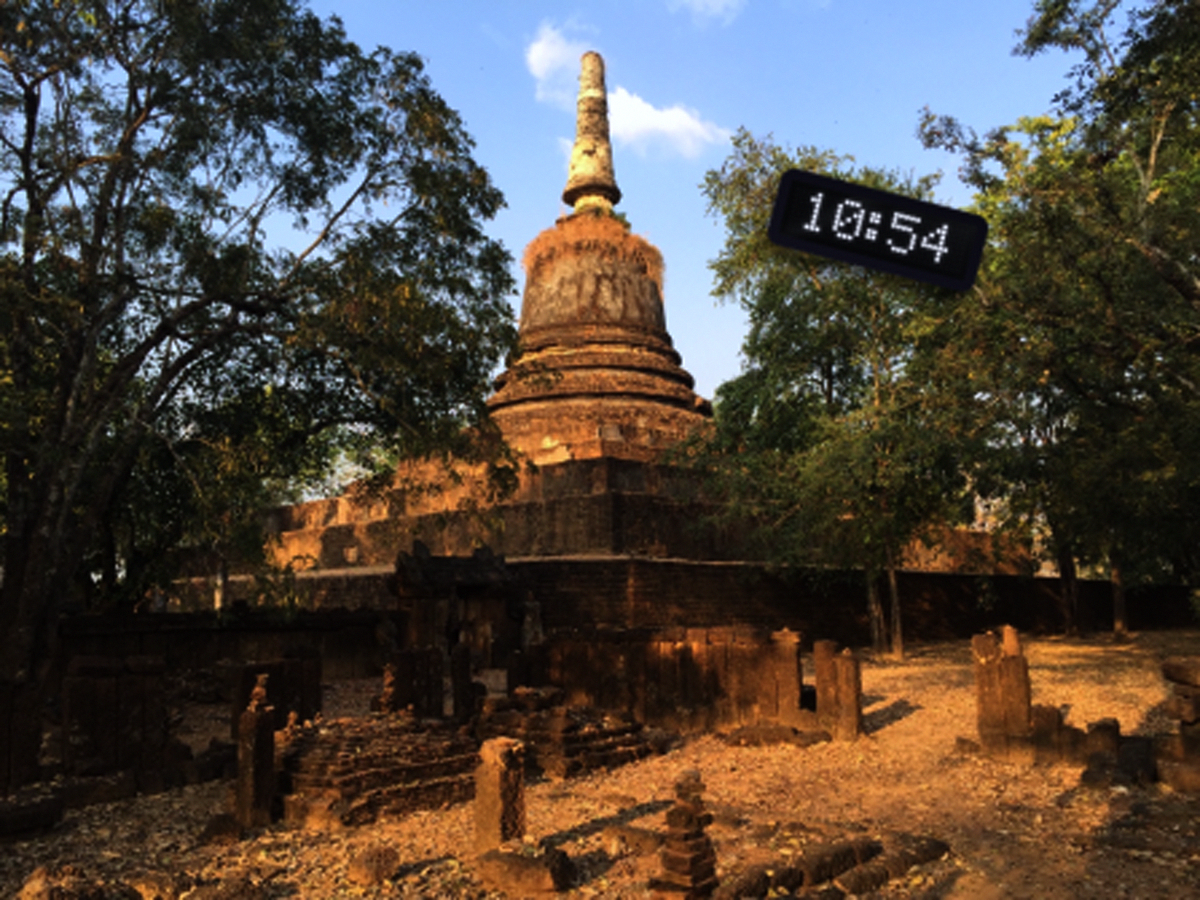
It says 10 h 54 min
